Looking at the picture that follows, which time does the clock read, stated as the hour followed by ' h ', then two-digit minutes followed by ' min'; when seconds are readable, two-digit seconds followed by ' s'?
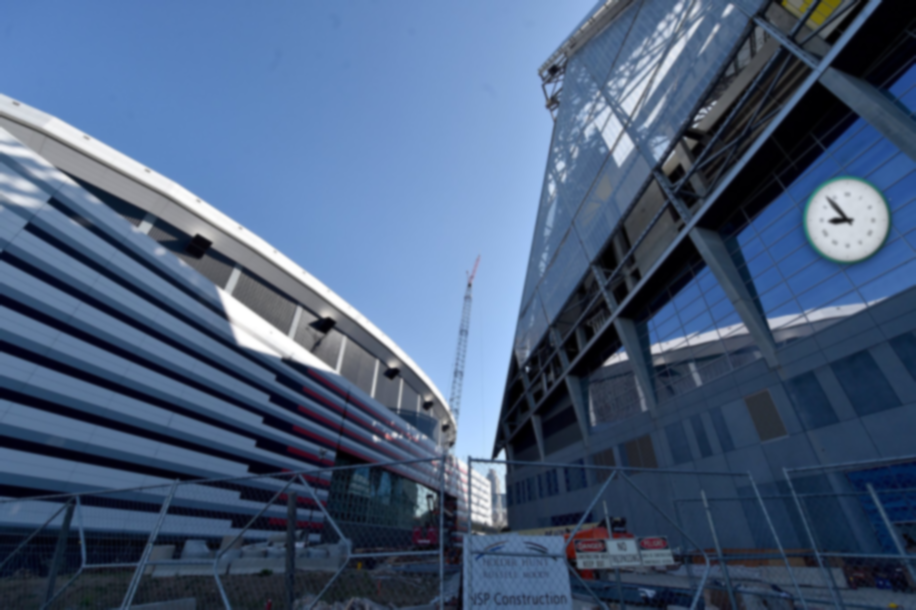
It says 8 h 53 min
